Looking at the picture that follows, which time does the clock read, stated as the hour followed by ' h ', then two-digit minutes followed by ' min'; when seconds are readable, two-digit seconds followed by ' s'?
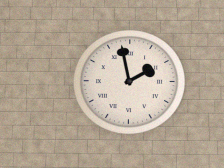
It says 1 h 58 min
